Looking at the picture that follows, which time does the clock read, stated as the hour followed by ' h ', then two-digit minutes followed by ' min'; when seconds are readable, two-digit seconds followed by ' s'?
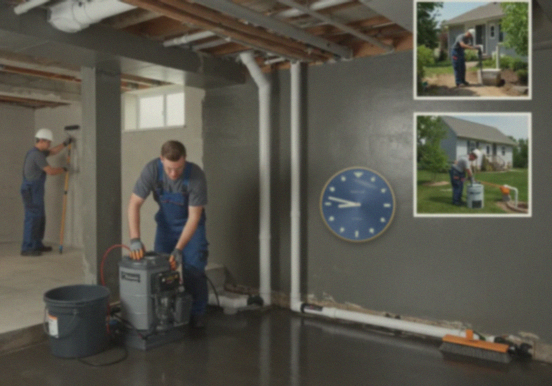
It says 8 h 47 min
